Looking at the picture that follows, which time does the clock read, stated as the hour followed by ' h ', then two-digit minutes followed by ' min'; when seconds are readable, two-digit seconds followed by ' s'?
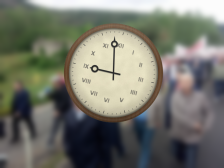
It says 8 h 58 min
